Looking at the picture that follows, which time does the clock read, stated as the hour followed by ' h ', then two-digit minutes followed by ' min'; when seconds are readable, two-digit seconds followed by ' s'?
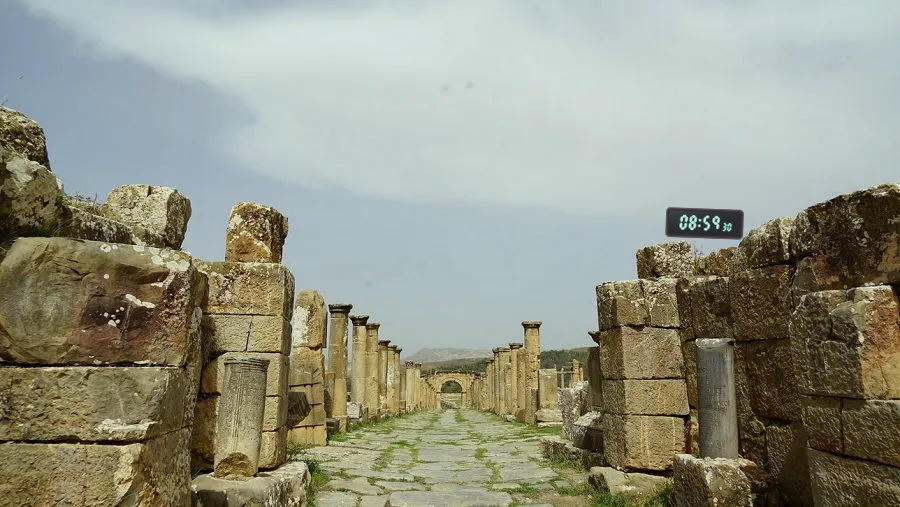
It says 8 h 59 min 30 s
